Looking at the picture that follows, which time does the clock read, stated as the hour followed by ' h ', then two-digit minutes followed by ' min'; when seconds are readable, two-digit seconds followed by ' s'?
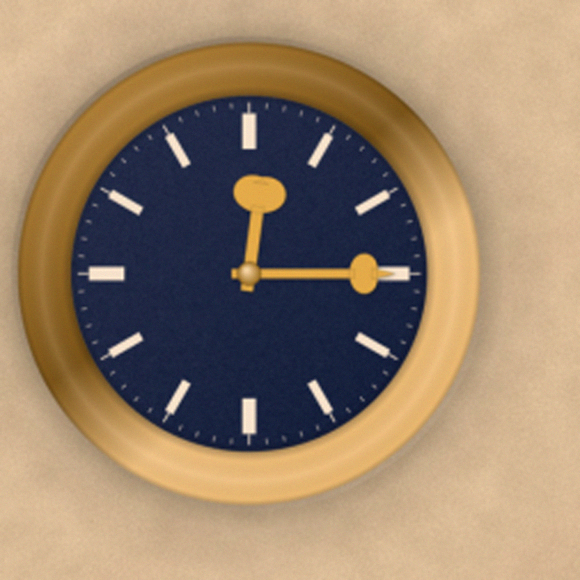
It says 12 h 15 min
